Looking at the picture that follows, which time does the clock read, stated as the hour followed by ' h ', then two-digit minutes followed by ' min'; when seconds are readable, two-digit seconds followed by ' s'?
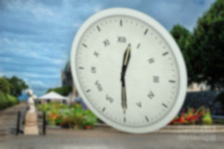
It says 12 h 30 min
